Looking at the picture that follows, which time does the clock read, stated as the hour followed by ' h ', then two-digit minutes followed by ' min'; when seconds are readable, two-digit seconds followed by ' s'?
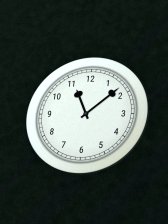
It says 11 h 08 min
